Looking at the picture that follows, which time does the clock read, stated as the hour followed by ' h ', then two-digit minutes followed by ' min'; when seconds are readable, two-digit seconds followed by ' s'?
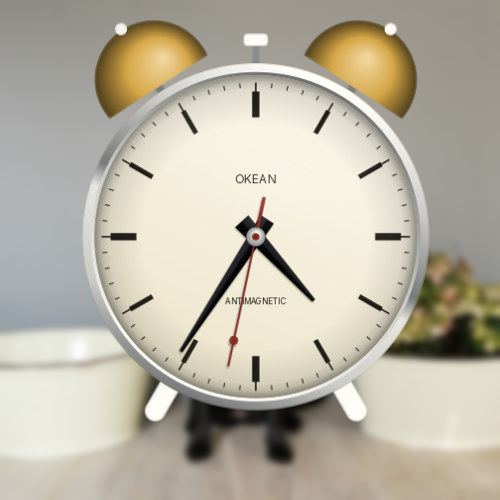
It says 4 h 35 min 32 s
